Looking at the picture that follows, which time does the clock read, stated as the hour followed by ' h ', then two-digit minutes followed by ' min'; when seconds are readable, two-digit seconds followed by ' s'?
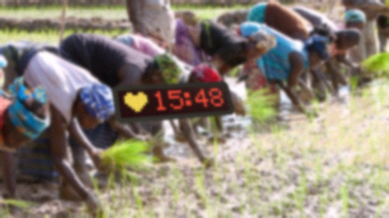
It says 15 h 48 min
